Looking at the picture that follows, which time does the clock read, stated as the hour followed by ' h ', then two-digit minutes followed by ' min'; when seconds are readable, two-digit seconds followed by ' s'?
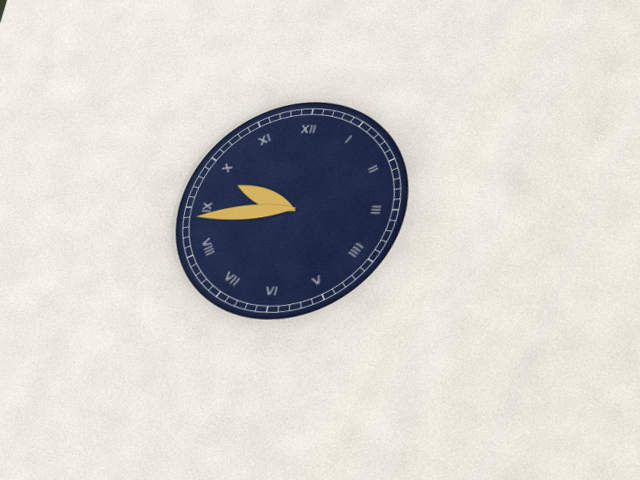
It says 9 h 44 min
